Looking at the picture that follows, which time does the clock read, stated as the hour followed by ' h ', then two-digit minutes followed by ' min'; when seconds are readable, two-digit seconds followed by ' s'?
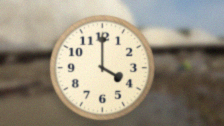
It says 4 h 00 min
